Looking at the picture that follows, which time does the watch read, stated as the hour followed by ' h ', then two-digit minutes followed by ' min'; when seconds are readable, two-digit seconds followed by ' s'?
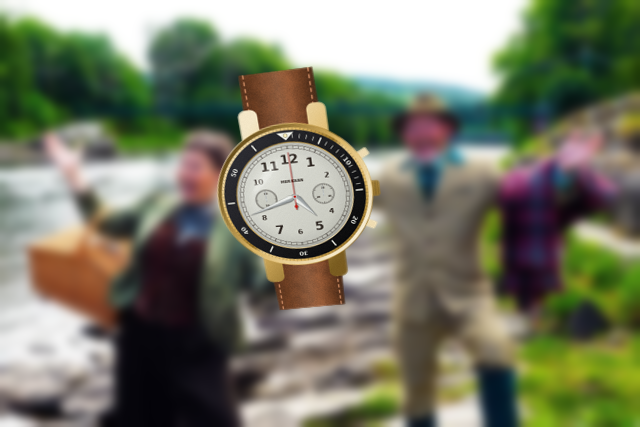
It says 4 h 42 min
